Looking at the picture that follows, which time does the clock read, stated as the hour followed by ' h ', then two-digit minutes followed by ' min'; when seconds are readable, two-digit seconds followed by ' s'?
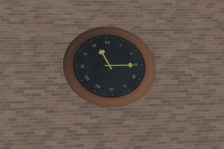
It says 11 h 15 min
